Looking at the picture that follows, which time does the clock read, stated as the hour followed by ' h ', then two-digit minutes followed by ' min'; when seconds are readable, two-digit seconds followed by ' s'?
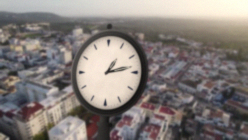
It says 1 h 13 min
